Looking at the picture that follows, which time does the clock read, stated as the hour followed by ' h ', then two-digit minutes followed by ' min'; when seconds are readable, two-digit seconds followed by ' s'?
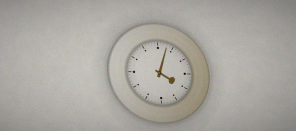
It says 4 h 03 min
